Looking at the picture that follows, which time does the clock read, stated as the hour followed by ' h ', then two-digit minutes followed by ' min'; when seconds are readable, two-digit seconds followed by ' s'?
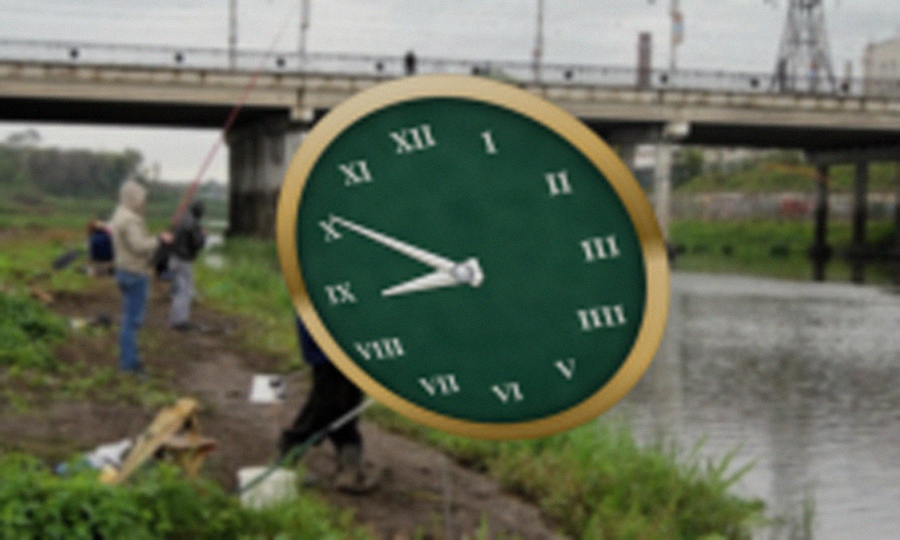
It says 8 h 51 min
